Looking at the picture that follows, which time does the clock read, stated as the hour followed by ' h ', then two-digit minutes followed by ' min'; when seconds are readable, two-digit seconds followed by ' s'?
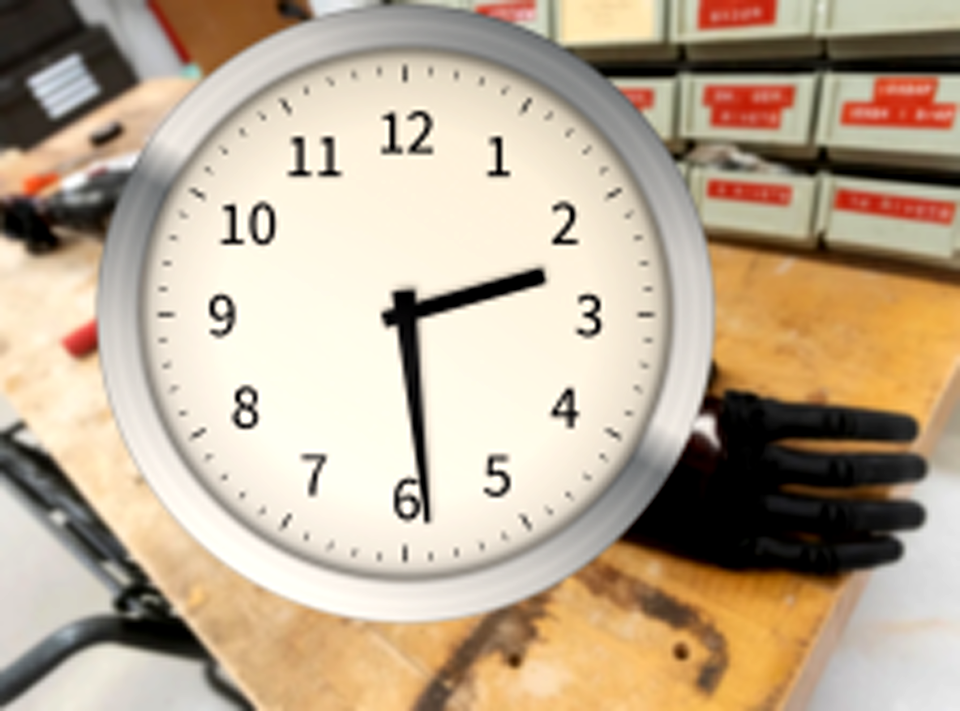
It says 2 h 29 min
